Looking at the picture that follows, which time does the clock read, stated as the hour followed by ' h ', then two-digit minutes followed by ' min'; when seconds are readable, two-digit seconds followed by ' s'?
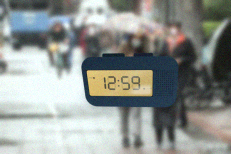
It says 12 h 59 min
